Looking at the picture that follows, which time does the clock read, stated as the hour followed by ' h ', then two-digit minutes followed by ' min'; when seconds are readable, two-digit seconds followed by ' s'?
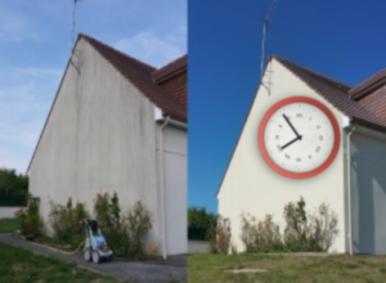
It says 7 h 54 min
